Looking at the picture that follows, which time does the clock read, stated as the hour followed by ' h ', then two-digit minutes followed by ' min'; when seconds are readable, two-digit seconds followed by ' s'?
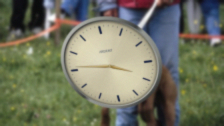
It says 3 h 46 min
